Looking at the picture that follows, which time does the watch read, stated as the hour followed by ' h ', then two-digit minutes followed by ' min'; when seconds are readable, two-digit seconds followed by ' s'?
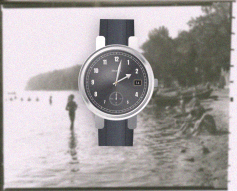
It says 2 h 02 min
